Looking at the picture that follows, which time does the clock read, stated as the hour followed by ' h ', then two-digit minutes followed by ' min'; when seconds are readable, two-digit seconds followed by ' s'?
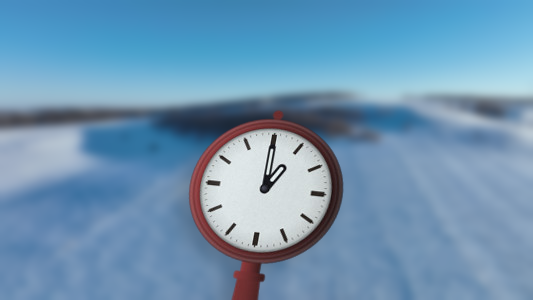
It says 1 h 00 min
